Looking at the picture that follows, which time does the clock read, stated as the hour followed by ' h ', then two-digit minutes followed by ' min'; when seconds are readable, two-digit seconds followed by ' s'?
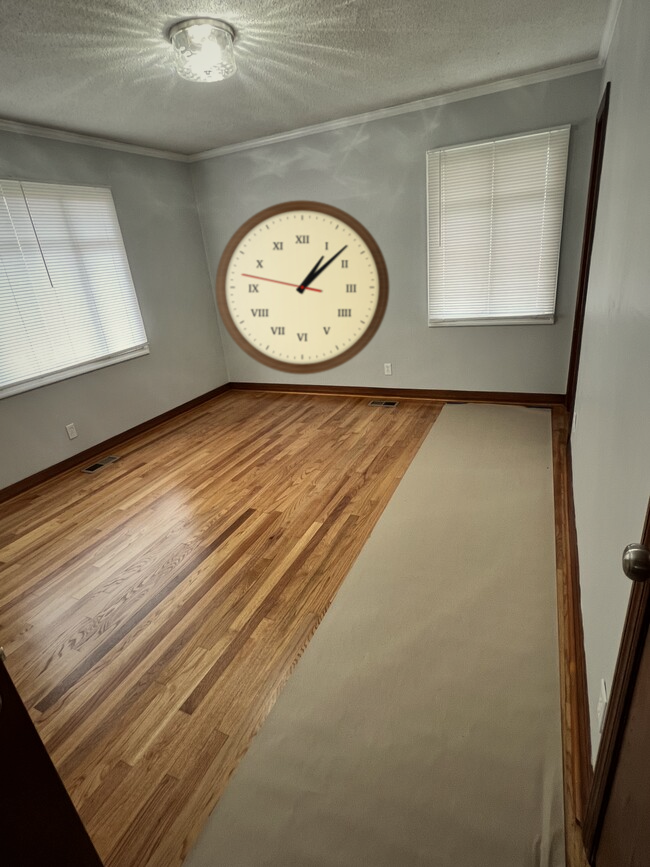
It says 1 h 07 min 47 s
